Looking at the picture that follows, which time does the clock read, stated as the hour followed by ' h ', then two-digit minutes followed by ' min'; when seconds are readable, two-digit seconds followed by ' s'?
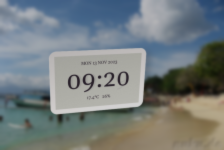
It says 9 h 20 min
